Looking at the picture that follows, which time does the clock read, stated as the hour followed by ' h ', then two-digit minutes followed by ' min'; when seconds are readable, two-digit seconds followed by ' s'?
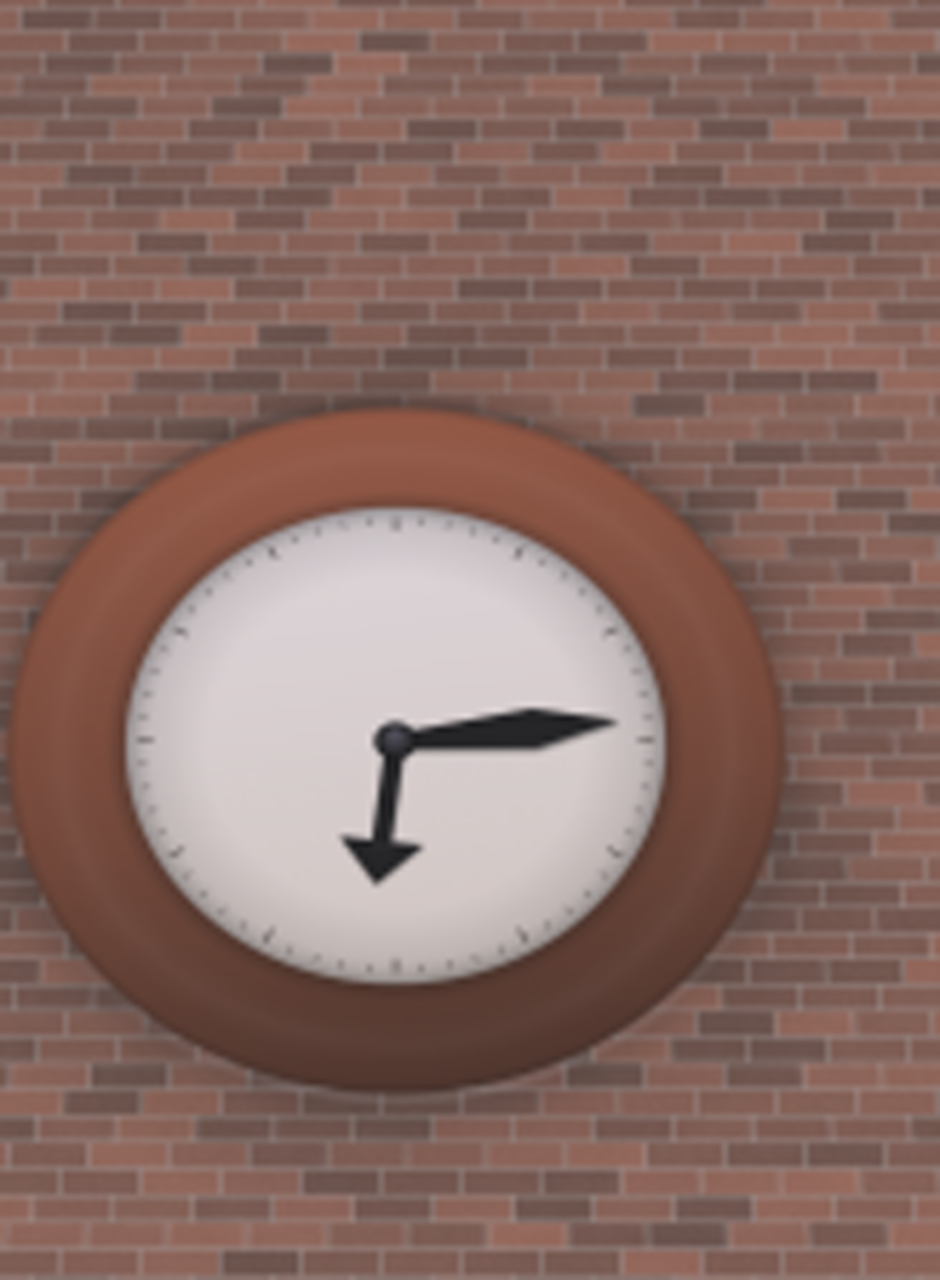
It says 6 h 14 min
